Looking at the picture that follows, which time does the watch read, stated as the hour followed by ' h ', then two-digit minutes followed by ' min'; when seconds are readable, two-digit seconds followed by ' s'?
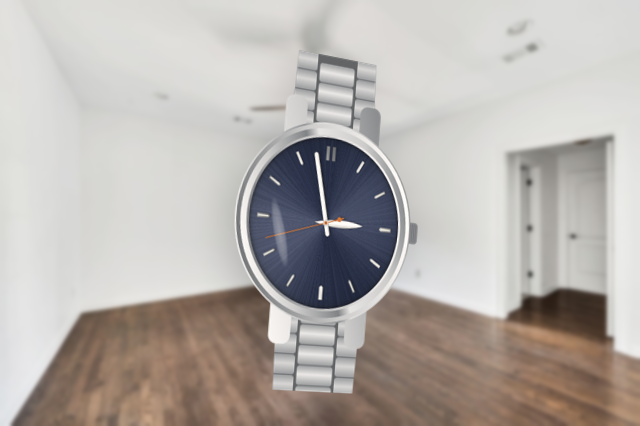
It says 2 h 57 min 42 s
